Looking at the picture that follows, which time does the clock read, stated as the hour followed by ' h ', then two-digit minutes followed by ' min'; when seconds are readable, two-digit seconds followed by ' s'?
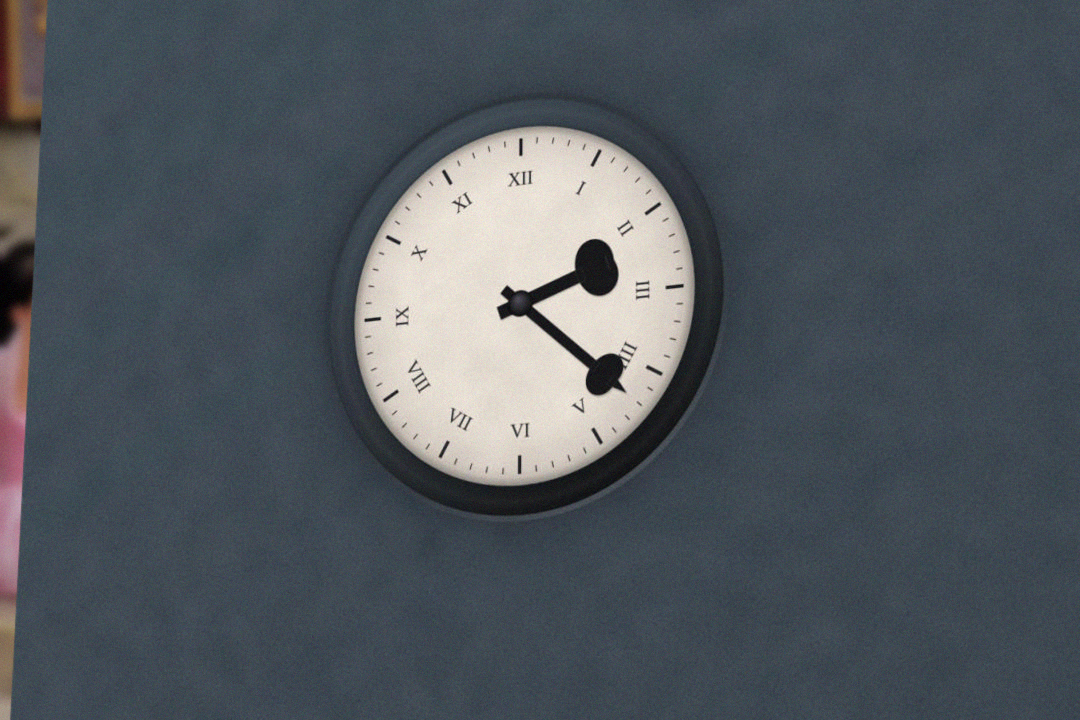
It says 2 h 22 min
